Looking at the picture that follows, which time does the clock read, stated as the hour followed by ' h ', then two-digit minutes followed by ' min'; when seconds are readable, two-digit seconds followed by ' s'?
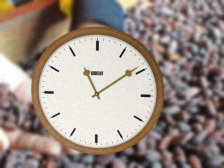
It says 11 h 09 min
